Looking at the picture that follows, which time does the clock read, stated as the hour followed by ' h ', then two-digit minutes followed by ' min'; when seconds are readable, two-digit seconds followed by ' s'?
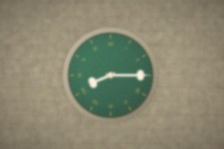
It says 8 h 15 min
